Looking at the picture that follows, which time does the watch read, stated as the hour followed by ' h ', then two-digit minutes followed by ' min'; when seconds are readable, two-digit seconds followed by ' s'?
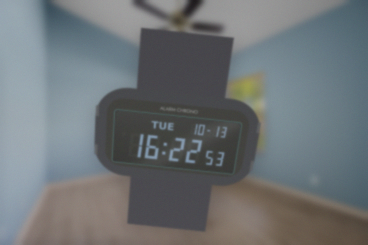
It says 16 h 22 min 53 s
